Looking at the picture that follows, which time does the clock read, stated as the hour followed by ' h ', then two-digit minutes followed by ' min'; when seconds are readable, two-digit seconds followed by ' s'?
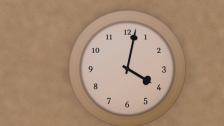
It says 4 h 02 min
